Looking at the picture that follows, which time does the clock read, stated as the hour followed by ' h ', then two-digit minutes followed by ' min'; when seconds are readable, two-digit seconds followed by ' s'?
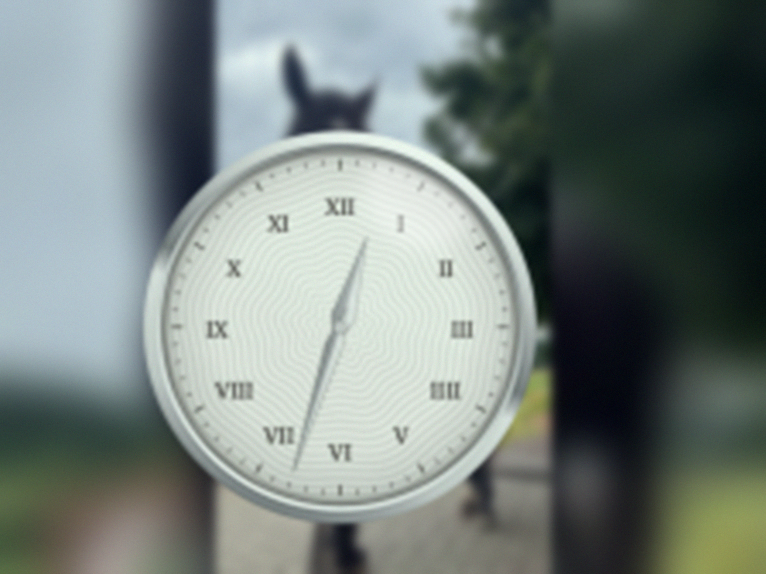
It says 12 h 33 min
